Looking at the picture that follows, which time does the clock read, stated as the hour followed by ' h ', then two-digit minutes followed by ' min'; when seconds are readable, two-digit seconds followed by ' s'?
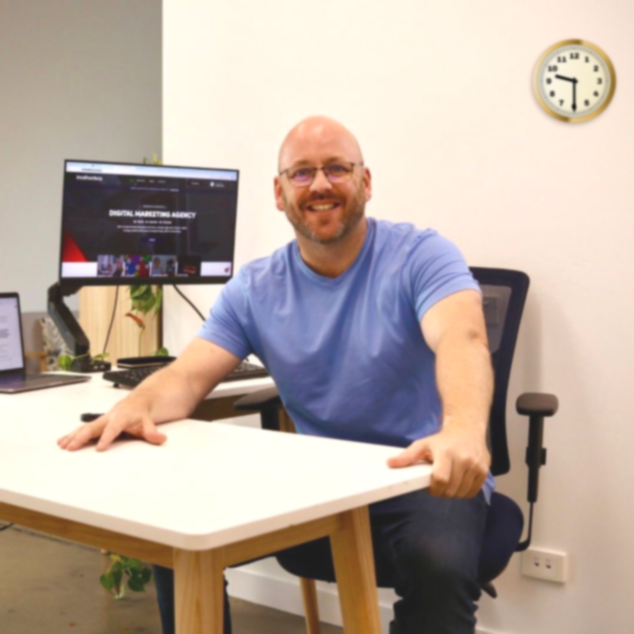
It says 9 h 30 min
